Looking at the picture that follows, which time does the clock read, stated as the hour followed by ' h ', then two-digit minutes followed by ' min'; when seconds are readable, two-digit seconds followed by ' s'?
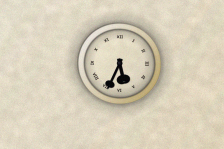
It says 5 h 34 min
